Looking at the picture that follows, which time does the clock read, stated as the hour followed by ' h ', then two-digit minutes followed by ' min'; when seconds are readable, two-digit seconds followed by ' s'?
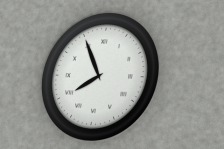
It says 7 h 55 min
